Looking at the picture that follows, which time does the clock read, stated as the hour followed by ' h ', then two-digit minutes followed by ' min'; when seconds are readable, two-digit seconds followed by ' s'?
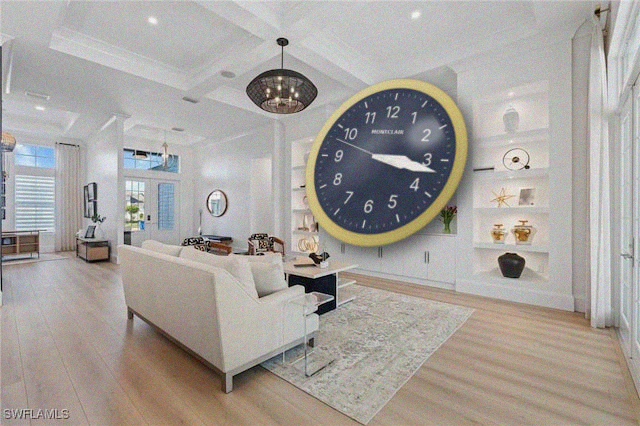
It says 3 h 16 min 48 s
